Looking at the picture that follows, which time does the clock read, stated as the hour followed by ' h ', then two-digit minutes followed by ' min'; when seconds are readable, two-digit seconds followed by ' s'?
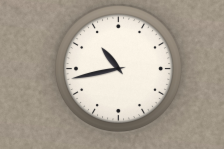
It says 10 h 43 min
